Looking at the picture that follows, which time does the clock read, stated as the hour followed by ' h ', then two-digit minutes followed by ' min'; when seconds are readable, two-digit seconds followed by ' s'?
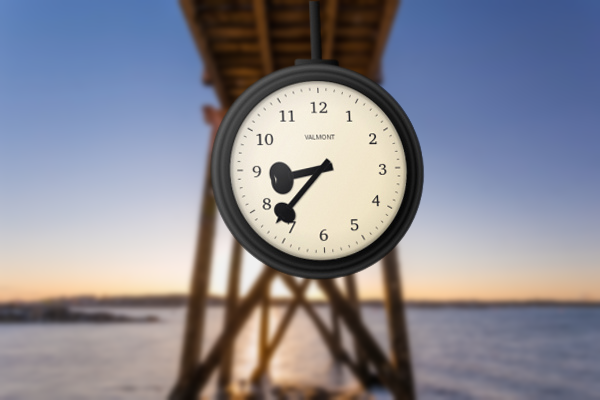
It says 8 h 37 min
